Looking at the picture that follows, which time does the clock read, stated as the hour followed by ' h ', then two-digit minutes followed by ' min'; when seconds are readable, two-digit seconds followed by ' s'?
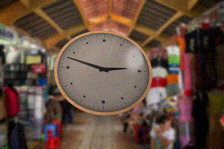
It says 2 h 48 min
